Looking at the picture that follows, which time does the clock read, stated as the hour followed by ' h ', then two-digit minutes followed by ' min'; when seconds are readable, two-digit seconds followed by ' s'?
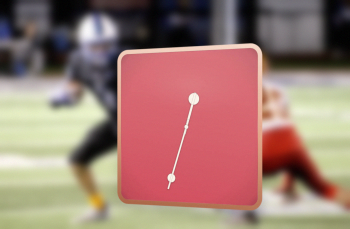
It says 12 h 33 min
